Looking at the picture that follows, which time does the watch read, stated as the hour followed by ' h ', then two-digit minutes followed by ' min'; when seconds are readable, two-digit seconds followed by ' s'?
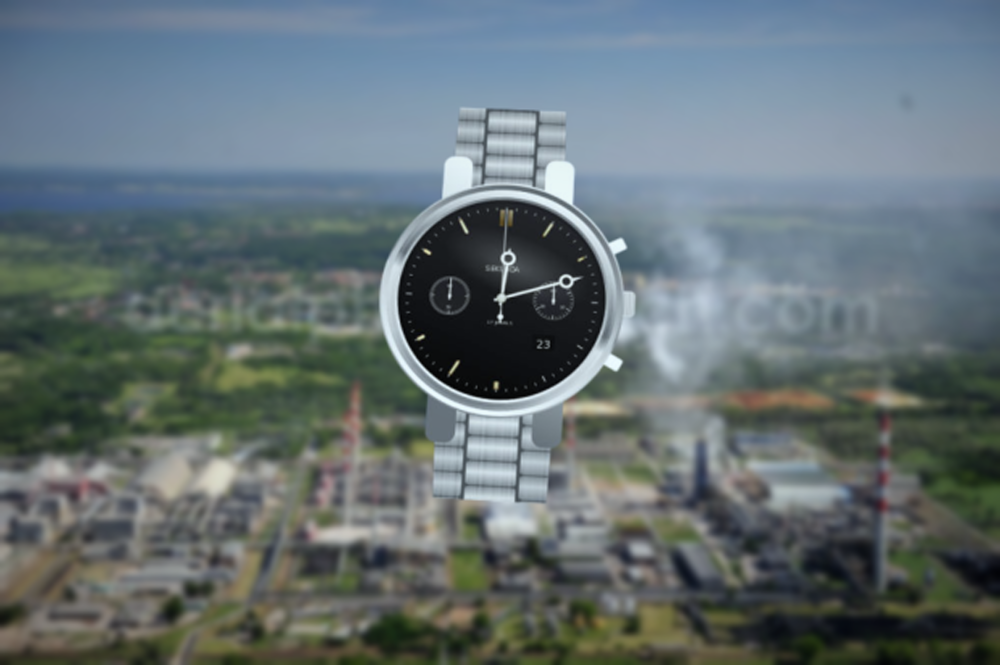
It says 12 h 12 min
